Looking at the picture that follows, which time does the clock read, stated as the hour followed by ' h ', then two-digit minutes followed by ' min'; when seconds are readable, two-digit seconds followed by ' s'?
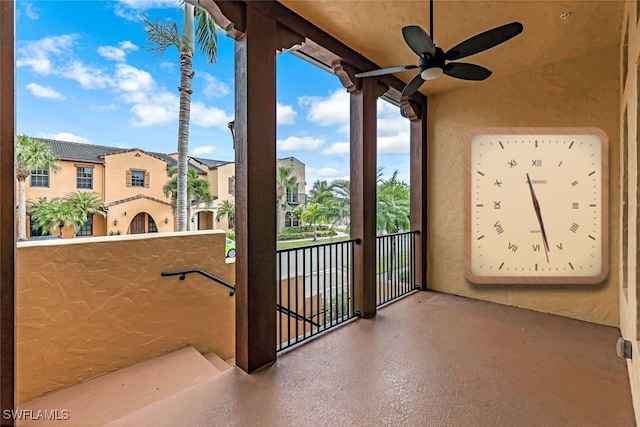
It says 11 h 27 min 28 s
